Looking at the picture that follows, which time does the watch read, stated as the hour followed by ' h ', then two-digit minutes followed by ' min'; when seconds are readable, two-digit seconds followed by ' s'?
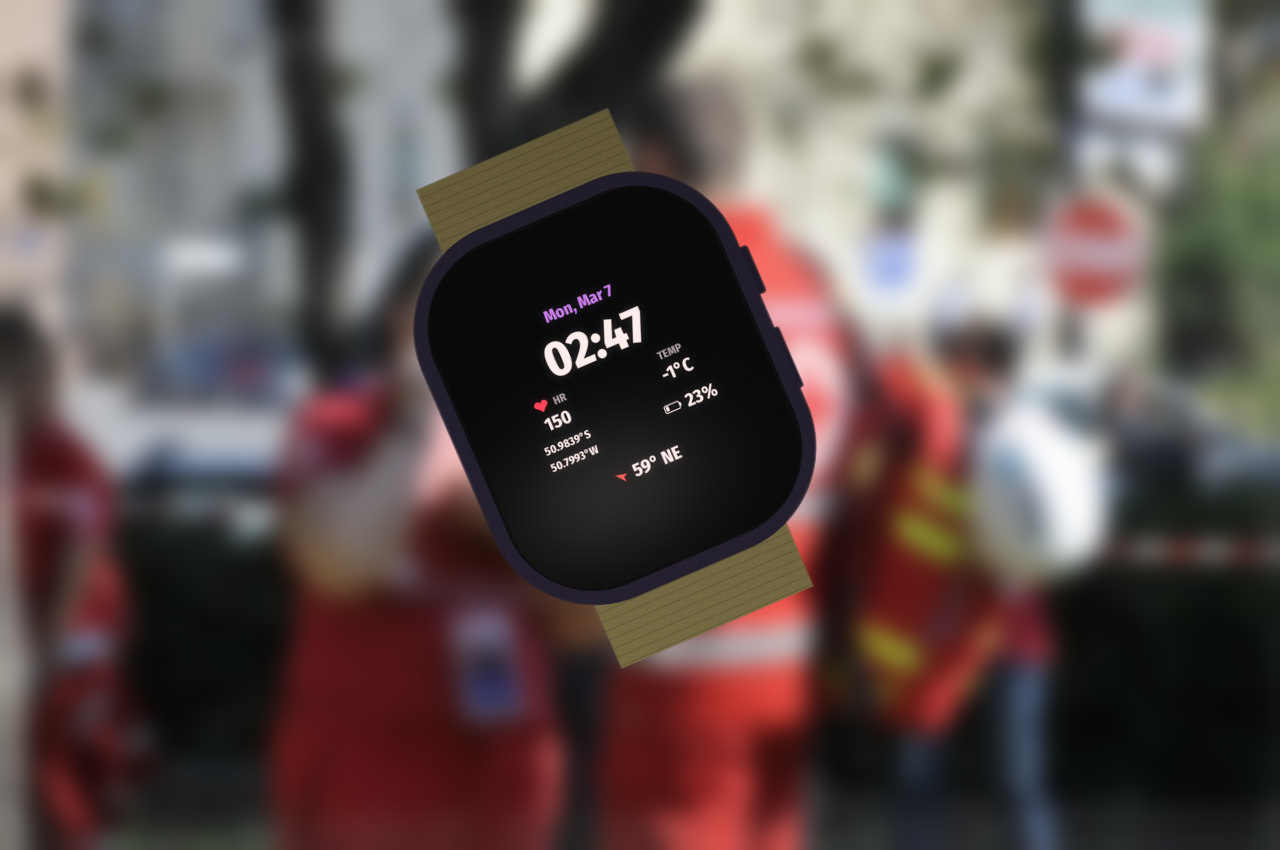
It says 2 h 47 min
